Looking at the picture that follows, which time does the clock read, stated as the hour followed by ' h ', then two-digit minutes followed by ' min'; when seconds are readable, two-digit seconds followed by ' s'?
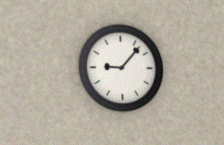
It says 9 h 07 min
